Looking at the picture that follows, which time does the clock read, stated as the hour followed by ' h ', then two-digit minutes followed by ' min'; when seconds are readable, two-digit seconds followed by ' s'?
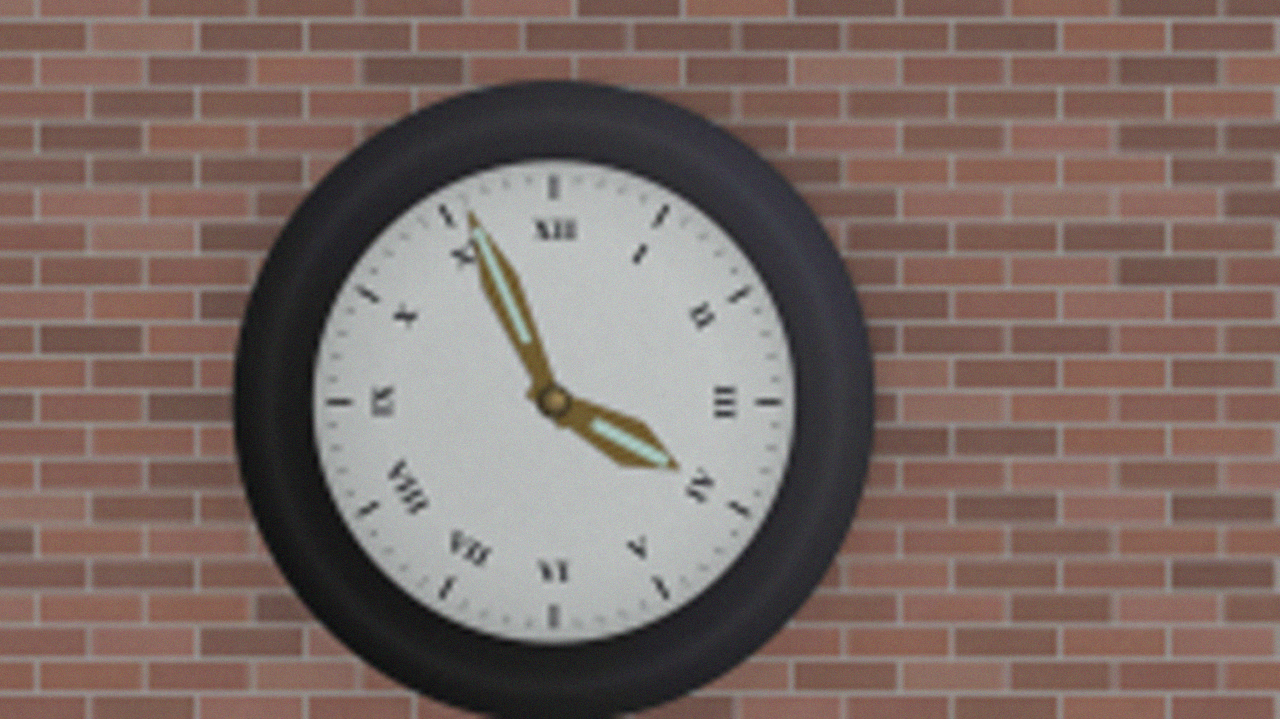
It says 3 h 56 min
